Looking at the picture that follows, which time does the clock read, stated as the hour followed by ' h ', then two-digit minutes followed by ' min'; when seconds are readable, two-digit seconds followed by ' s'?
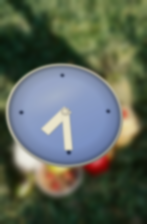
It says 7 h 30 min
